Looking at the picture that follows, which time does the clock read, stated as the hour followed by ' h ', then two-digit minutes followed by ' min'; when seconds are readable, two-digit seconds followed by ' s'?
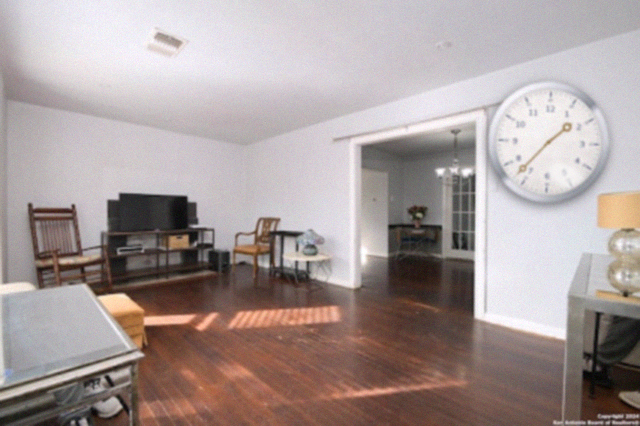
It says 1 h 37 min
